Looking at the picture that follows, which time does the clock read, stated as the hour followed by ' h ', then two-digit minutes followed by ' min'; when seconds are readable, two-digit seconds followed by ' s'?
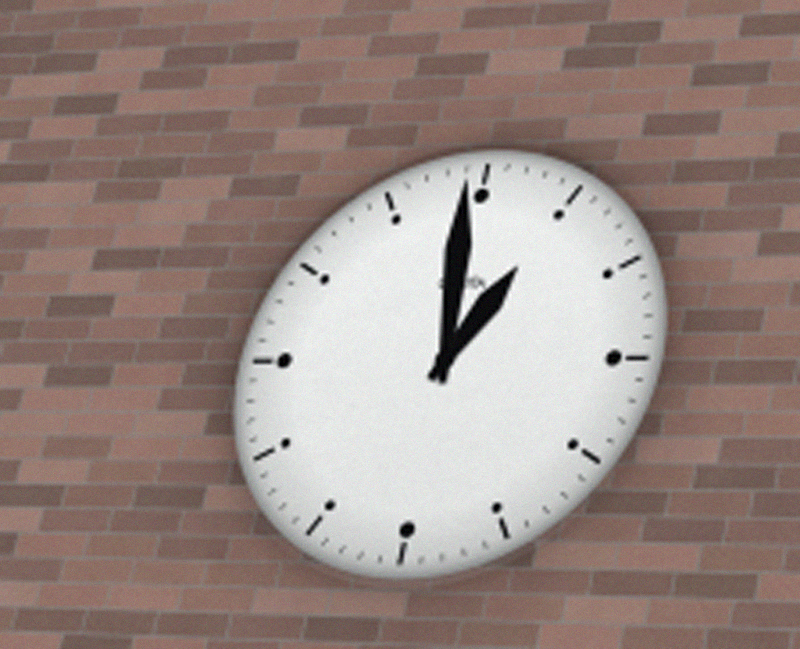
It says 12 h 59 min
